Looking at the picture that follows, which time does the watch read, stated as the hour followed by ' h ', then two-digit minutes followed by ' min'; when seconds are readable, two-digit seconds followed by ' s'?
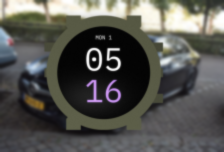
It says 5 h 16 min
